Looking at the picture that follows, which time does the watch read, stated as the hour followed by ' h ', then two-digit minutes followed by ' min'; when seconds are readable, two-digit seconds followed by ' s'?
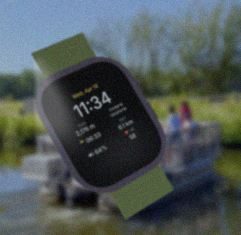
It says 11 h 34 min
